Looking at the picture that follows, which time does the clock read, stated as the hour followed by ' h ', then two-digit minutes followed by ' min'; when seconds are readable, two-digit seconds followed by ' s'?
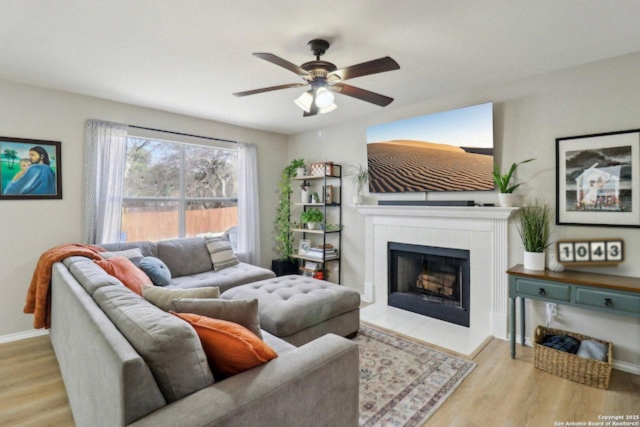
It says 10 h 43 min
